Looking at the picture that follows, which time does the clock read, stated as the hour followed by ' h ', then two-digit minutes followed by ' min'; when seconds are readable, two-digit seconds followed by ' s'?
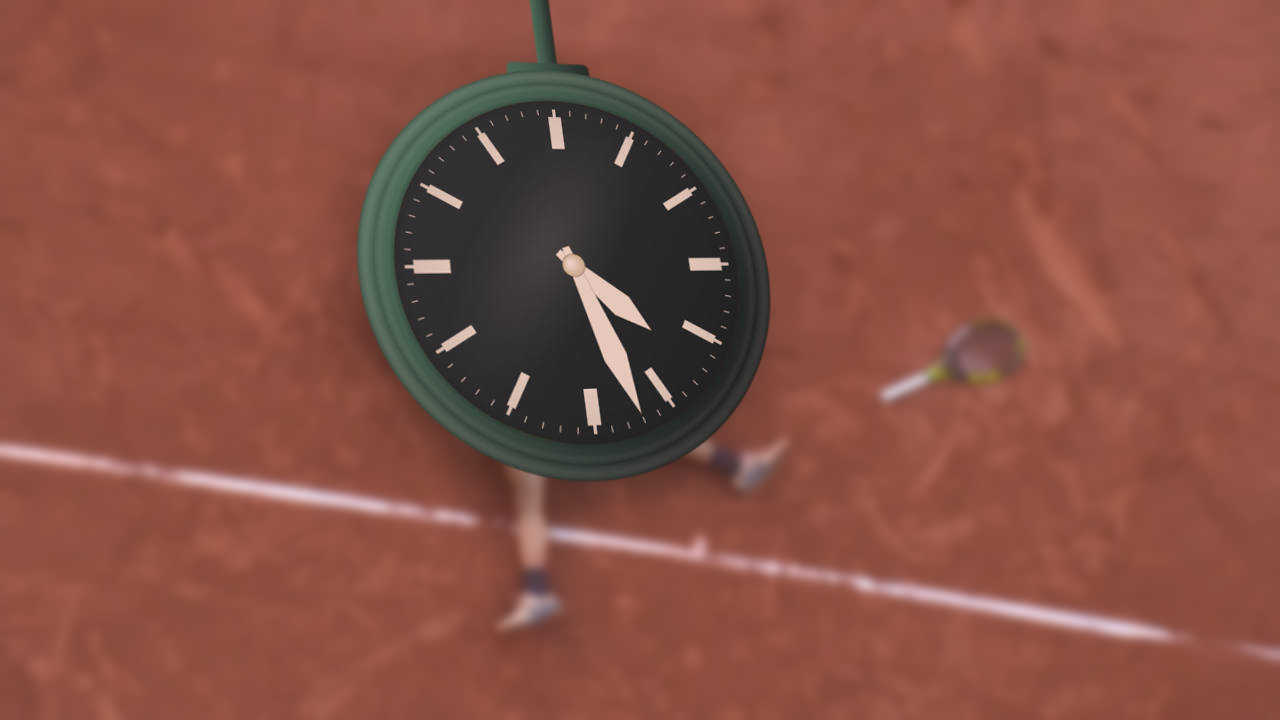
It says 4 h 27 min
